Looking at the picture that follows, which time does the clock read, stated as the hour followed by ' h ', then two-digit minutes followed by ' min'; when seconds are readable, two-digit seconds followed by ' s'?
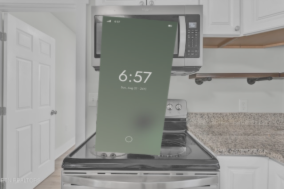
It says 6 h 57 min
